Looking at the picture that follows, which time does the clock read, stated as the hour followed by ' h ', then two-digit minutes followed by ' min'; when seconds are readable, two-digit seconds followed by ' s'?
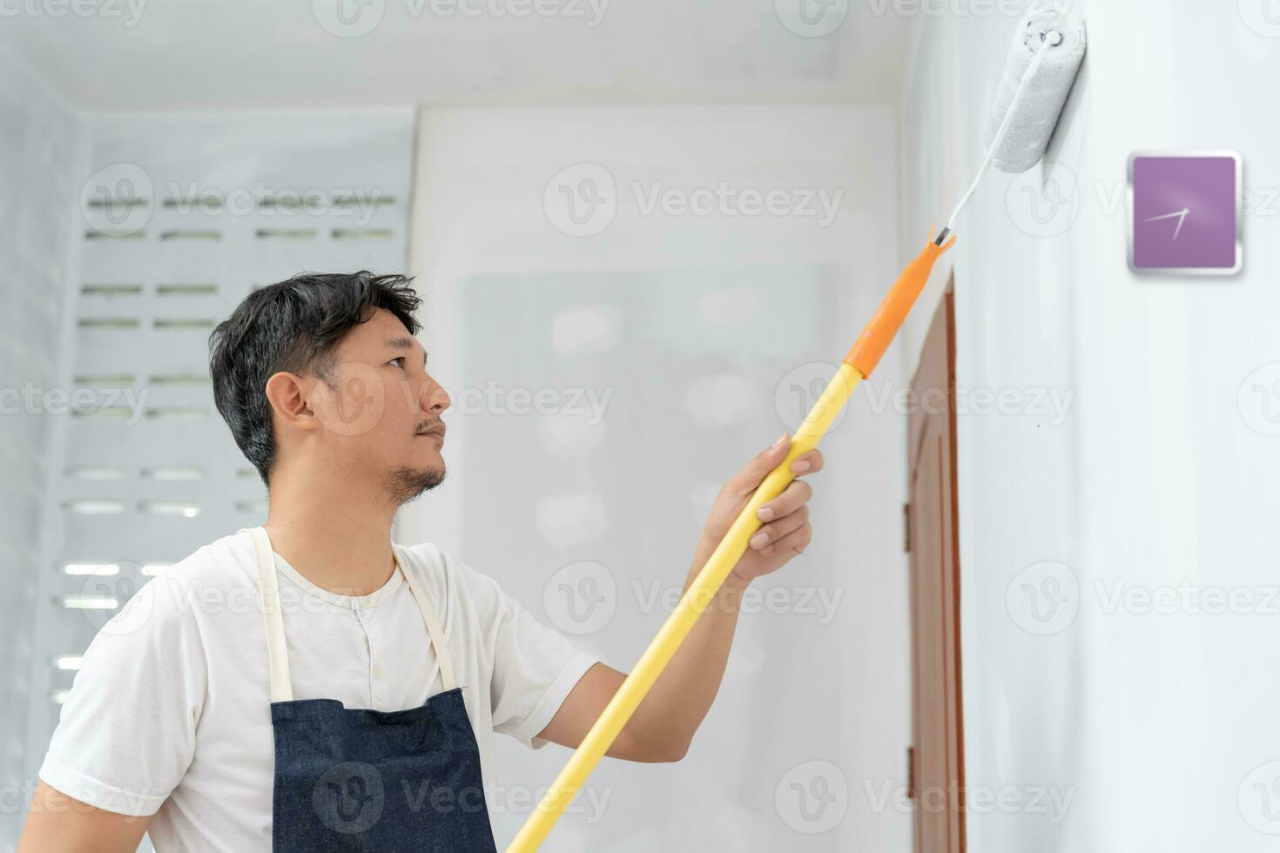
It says 6 h 43 min
